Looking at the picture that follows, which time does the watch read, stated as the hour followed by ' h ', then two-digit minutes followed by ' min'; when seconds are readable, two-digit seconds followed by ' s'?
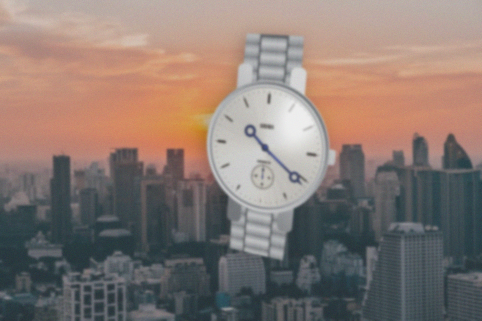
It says 10 h 21 min
